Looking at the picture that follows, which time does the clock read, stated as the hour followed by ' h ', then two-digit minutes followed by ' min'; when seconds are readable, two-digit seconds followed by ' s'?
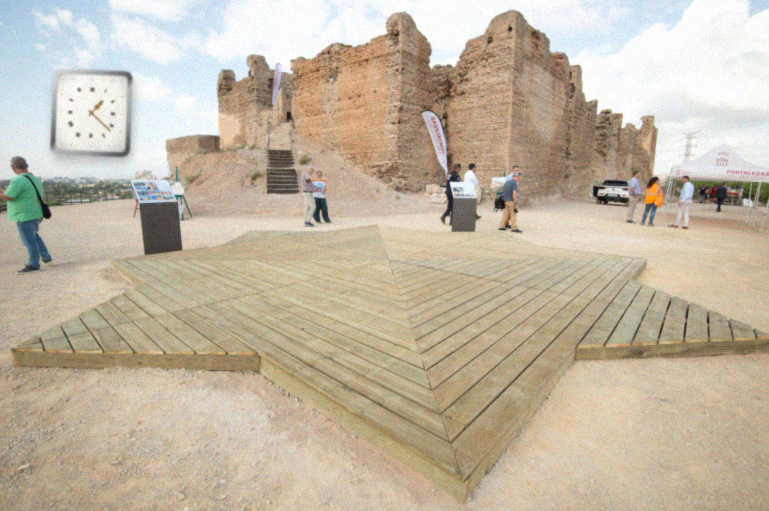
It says 1 h 22 min
